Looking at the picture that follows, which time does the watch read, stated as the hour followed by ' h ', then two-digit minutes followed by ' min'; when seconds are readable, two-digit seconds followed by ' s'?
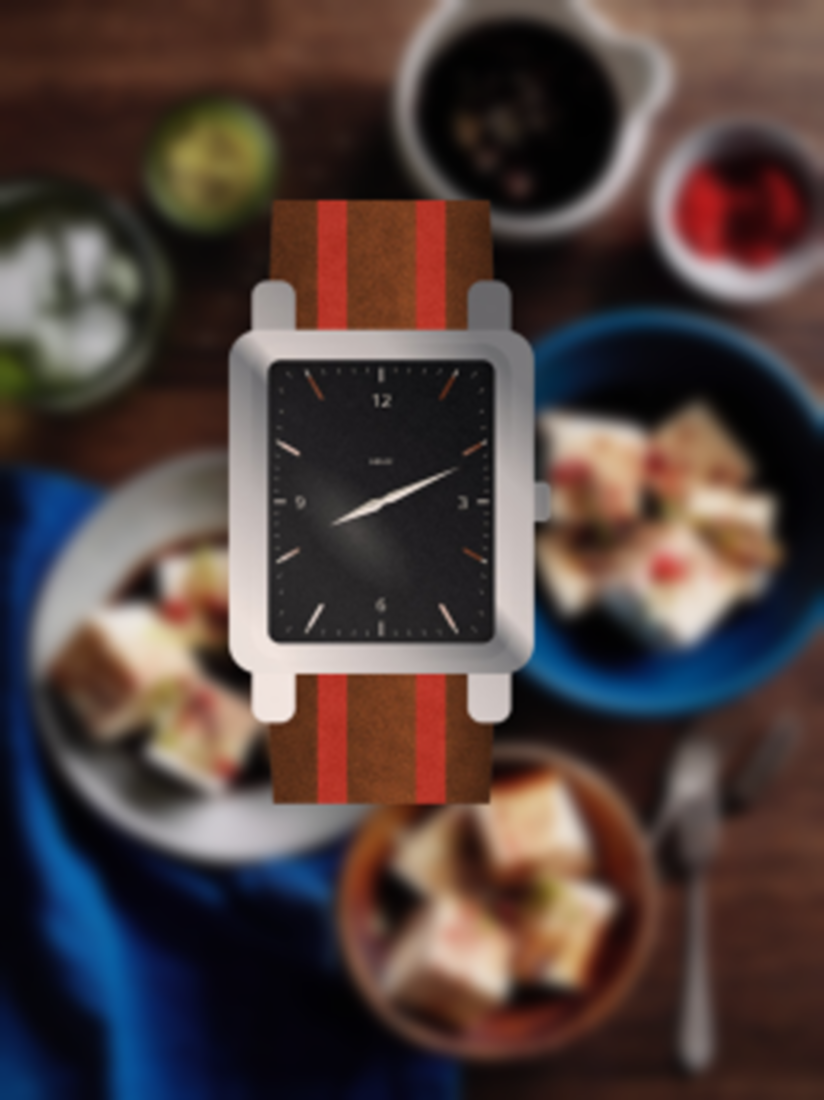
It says 8 h 11 min
